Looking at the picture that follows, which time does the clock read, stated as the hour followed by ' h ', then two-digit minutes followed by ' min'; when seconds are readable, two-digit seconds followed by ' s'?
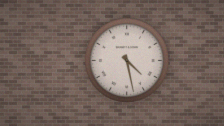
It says 4 h 28 min
